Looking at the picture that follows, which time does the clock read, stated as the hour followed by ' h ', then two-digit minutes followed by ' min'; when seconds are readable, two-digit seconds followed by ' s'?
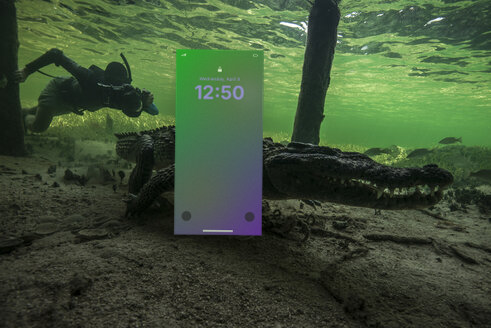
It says 12 h 50 min
